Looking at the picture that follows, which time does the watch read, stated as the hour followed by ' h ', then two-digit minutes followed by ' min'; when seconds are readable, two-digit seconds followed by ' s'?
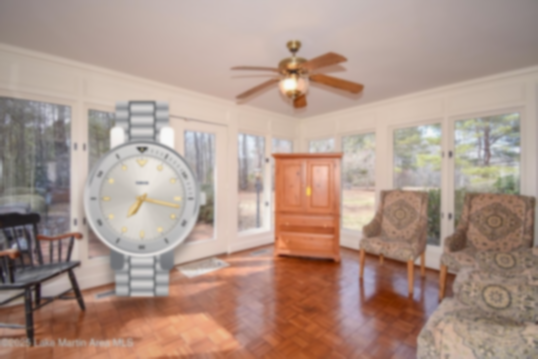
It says 7 h 17 min
